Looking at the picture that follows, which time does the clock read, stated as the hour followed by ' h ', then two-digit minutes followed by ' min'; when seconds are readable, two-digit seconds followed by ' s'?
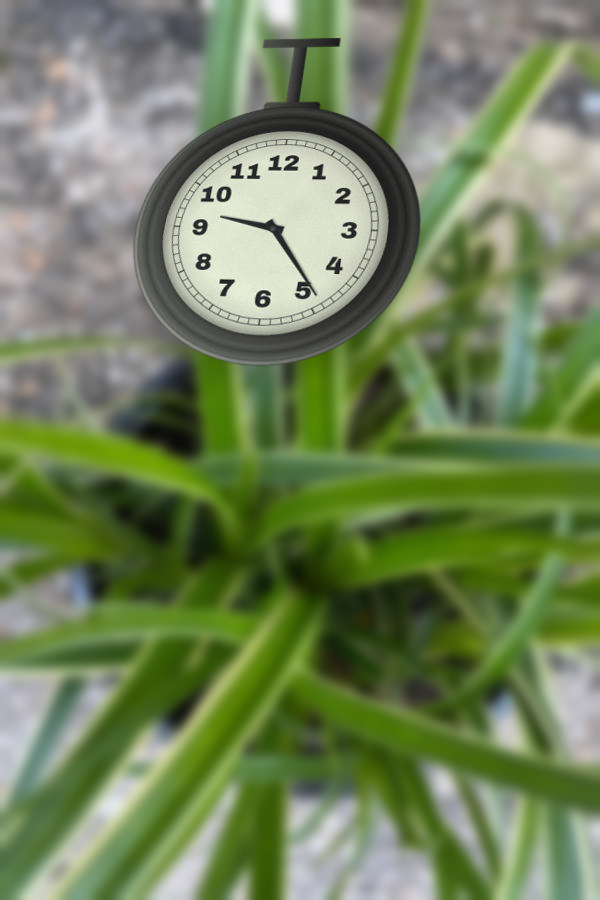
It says 9 h 24 min
